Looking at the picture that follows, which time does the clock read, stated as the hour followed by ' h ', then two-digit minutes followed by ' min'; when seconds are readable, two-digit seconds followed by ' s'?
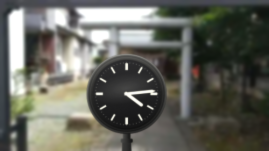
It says 4 h 14 min
